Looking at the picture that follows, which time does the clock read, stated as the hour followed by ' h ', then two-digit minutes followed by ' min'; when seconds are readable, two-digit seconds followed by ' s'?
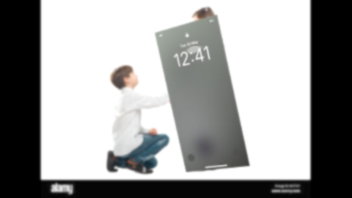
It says 12 h 41 min
